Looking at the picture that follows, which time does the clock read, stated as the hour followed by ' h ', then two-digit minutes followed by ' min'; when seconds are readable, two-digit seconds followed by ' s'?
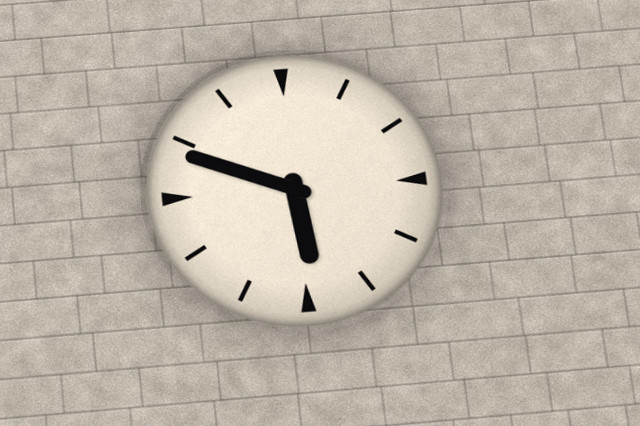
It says 5 h 49 min
